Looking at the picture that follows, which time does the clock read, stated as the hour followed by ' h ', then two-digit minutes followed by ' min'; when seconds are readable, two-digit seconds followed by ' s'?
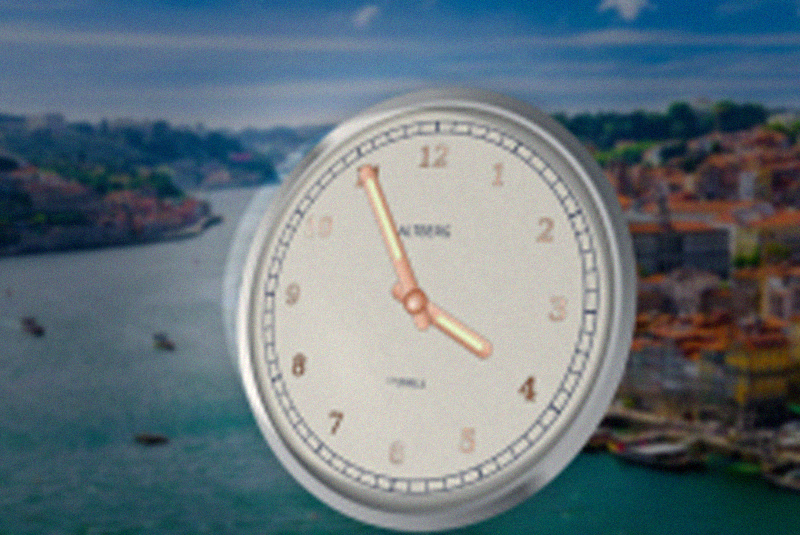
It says 3 h 55 min
